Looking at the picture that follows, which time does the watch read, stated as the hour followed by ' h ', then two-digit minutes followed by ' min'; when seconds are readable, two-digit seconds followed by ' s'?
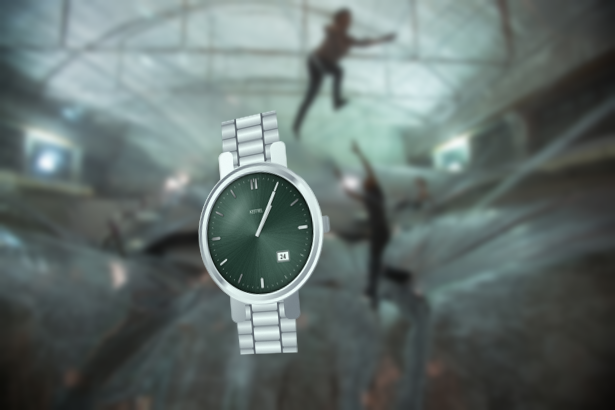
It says 1 h 05 min
